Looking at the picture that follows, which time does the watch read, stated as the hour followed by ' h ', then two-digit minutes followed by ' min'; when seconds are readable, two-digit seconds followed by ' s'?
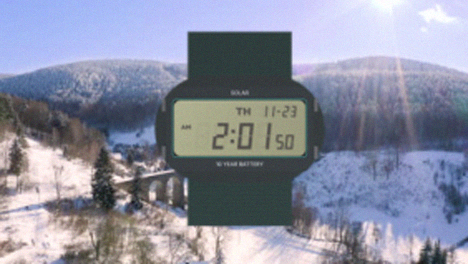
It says 2 h 01 min 50 s
